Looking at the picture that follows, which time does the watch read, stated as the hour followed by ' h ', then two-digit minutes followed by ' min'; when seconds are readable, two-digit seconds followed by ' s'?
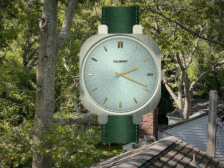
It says 2 h 19 min
